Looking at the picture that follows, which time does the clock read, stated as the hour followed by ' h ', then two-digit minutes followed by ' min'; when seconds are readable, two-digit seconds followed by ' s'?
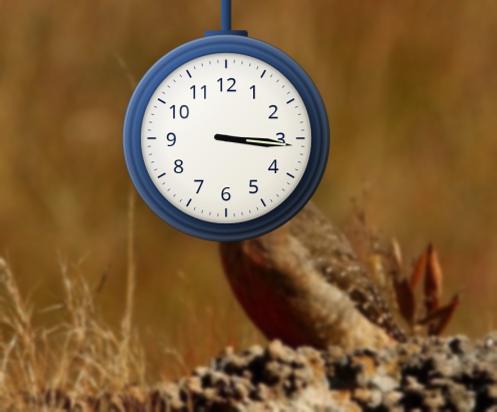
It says 3 h 16 min
